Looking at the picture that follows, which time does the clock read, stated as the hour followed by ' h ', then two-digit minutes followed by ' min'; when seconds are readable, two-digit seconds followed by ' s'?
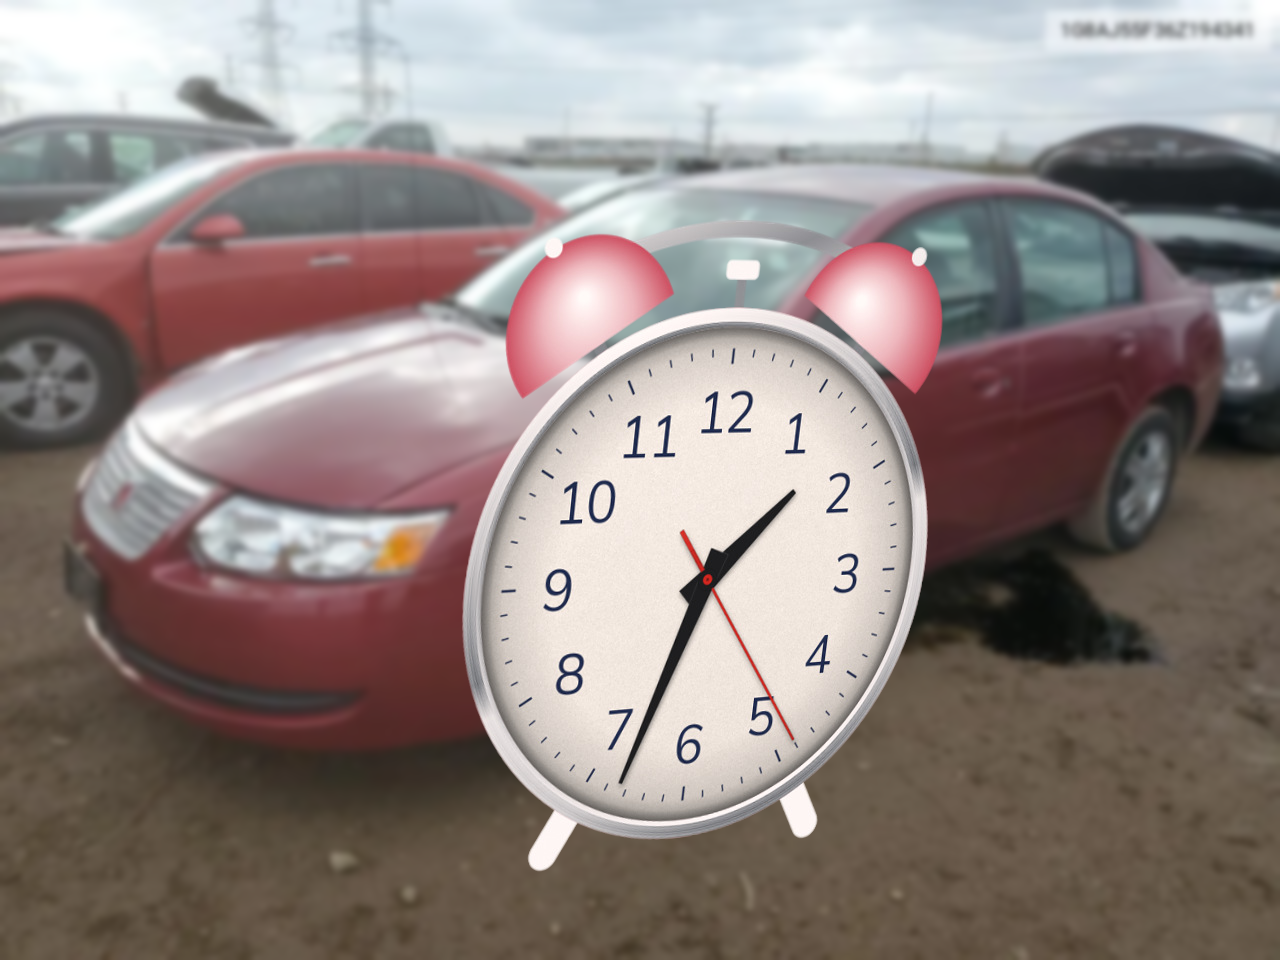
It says 1 h 33 min 24 s
